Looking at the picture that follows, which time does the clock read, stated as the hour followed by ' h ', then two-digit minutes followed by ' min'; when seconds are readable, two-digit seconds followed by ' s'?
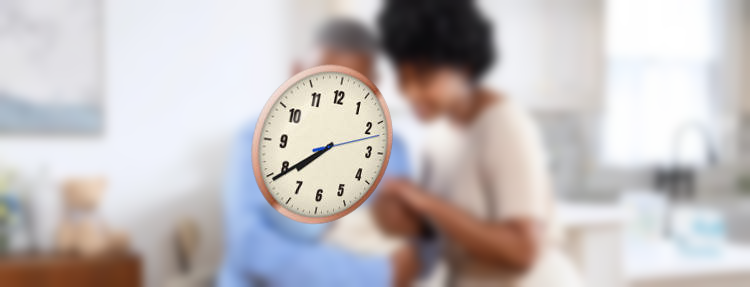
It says 7 h 39 min 12 s
